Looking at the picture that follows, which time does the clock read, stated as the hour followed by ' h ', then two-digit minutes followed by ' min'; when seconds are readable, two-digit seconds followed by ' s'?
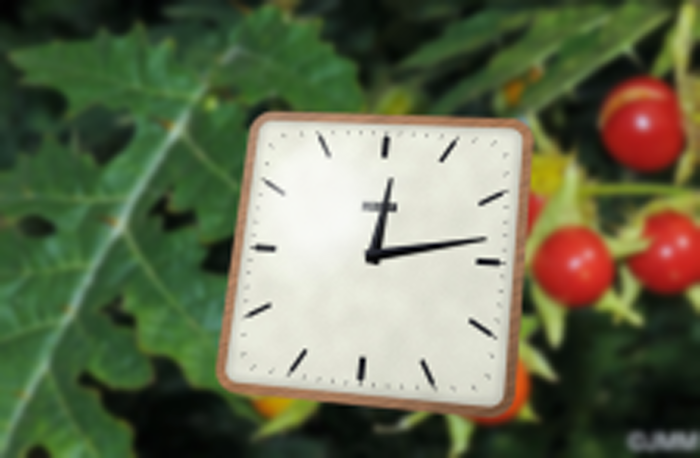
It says 12 h 13 min
